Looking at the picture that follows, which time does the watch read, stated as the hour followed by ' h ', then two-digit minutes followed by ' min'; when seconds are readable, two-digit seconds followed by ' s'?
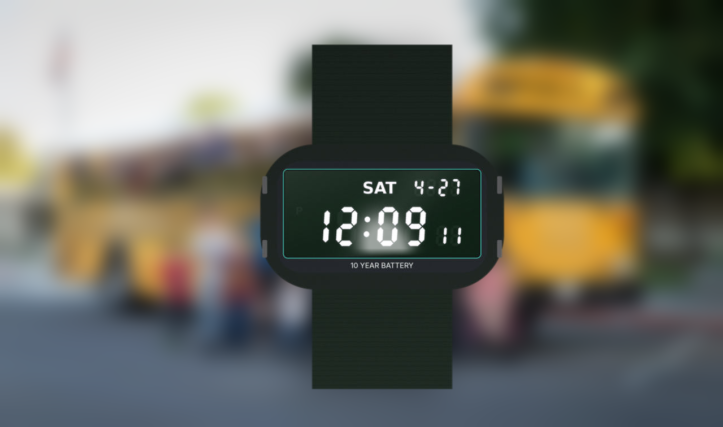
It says 12 h 09 min 11 s
